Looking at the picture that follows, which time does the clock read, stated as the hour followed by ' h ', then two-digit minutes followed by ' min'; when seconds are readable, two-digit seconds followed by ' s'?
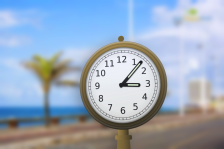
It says 3 h 07 min
